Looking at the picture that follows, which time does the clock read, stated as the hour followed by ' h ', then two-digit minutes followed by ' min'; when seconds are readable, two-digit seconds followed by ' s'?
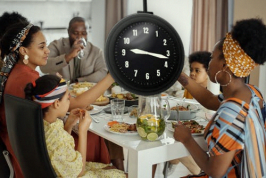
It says 9 h 17 min
